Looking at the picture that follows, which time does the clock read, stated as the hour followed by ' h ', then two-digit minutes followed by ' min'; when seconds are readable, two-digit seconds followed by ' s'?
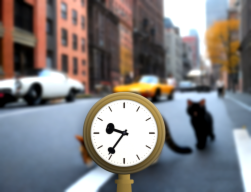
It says 9 h 36 min
